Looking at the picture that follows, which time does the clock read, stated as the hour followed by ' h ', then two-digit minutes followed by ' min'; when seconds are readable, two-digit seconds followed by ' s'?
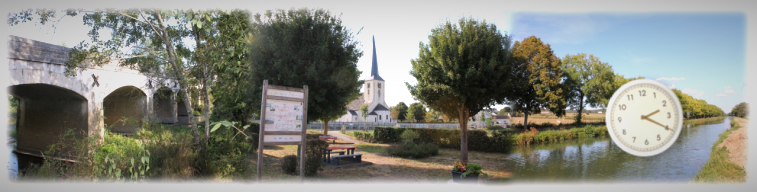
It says 2 h 20 min
